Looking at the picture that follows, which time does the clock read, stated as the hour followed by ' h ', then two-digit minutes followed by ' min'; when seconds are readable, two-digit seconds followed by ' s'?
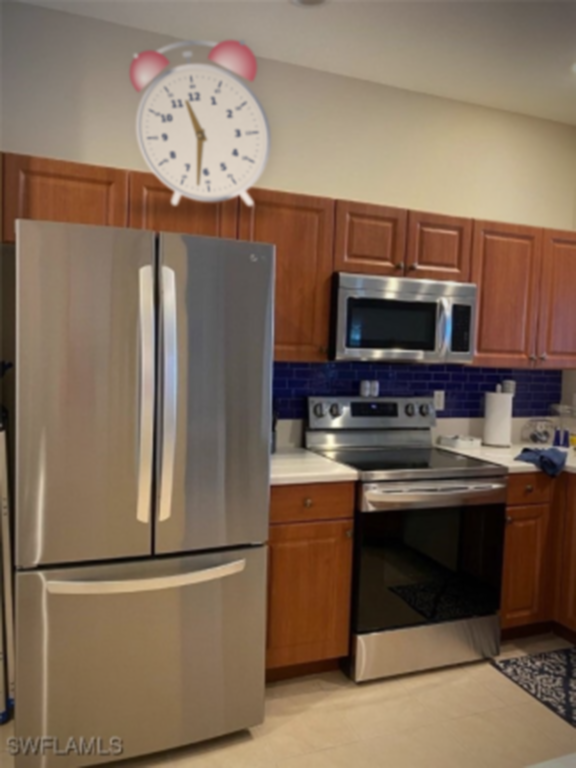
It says 11 h 32 min
